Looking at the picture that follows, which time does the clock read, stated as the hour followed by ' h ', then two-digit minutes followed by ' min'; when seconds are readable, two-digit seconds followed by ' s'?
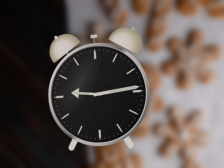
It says 9 h 14 min
